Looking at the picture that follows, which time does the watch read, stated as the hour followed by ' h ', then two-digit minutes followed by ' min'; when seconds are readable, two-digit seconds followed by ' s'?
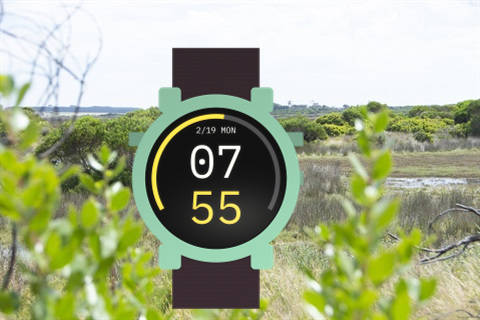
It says 7 h 55 min
